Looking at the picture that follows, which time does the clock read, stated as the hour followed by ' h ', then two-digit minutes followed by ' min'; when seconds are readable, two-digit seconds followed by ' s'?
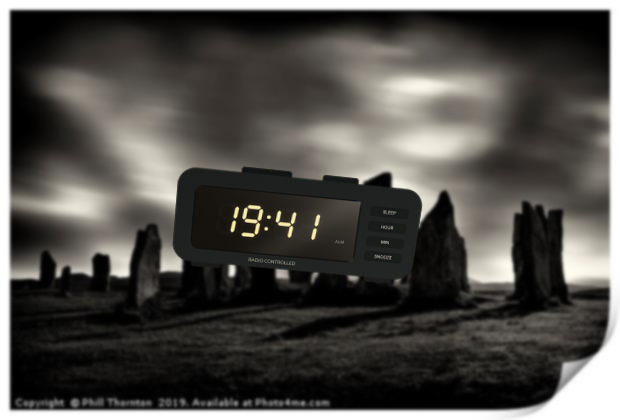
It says 19 h 41 min
